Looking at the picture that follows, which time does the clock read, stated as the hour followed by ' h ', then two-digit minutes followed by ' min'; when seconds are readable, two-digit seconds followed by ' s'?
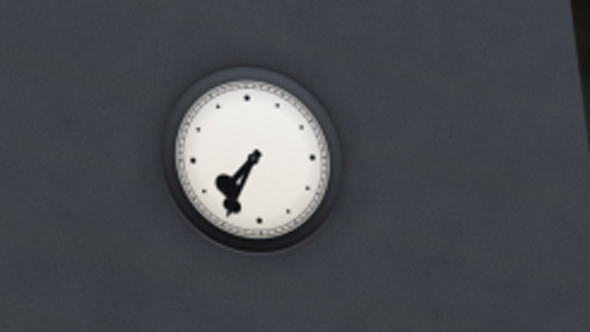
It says 7 h 35 min
